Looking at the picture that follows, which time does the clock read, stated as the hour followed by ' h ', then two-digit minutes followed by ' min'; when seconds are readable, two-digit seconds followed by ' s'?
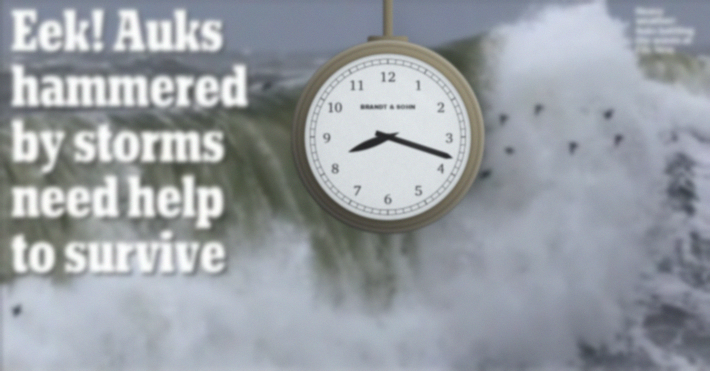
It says 8 h 18 min
